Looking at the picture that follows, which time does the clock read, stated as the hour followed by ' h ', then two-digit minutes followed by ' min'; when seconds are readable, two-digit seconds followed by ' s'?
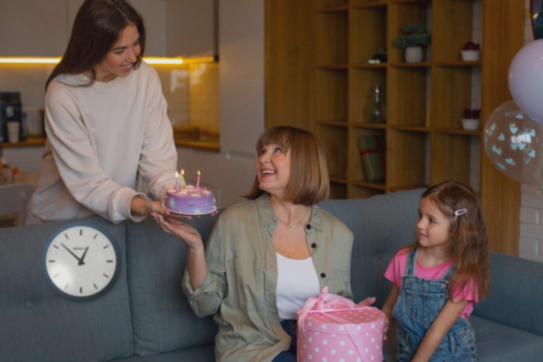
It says 12 h 52 min
